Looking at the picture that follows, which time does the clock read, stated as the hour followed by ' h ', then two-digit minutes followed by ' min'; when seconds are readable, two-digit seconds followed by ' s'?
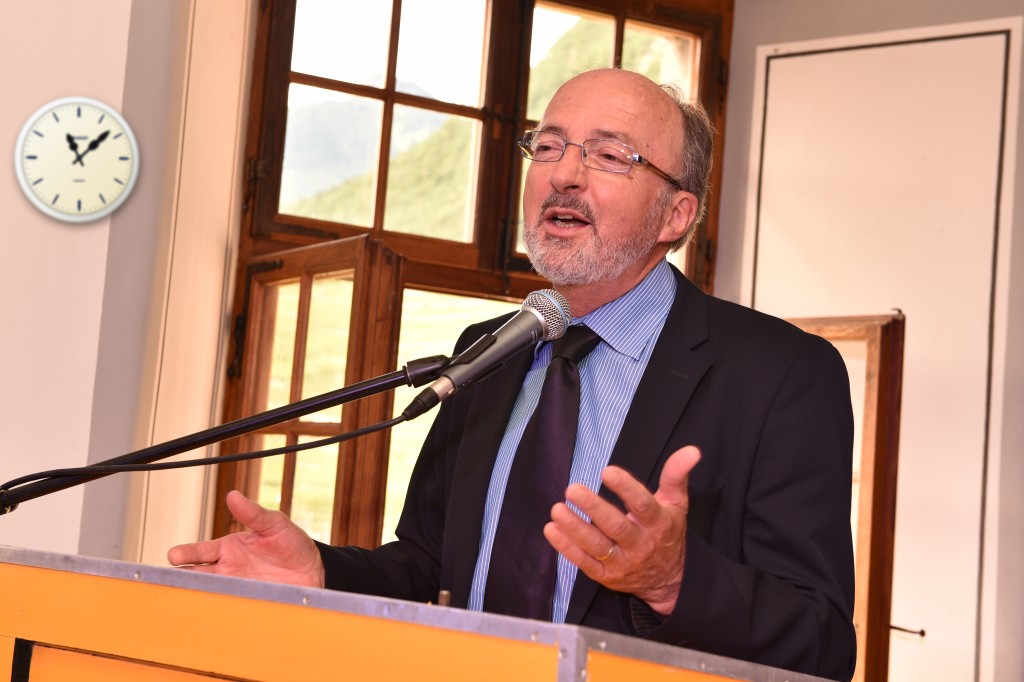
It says 11 h 08 min
